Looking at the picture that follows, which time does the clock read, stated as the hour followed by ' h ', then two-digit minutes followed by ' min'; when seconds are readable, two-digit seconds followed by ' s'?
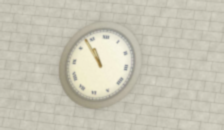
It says 10 h 53 min
